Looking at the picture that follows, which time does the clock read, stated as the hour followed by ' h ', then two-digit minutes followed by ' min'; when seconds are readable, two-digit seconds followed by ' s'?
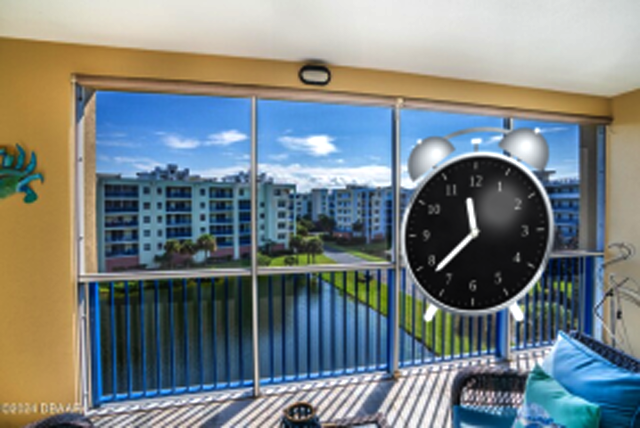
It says 11 h 38 min
